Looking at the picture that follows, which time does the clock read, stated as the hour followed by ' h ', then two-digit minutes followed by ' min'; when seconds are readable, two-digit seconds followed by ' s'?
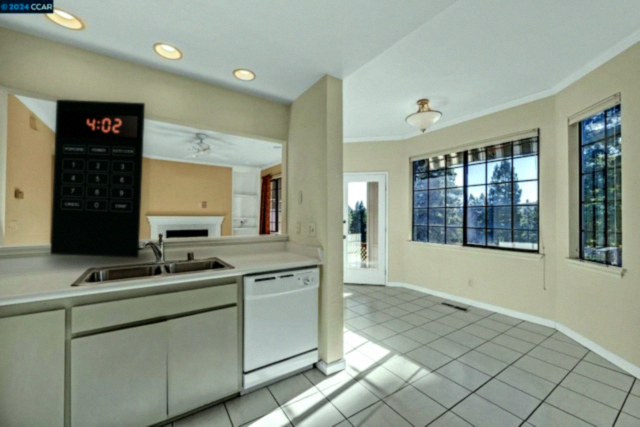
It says 4 h 02 min
